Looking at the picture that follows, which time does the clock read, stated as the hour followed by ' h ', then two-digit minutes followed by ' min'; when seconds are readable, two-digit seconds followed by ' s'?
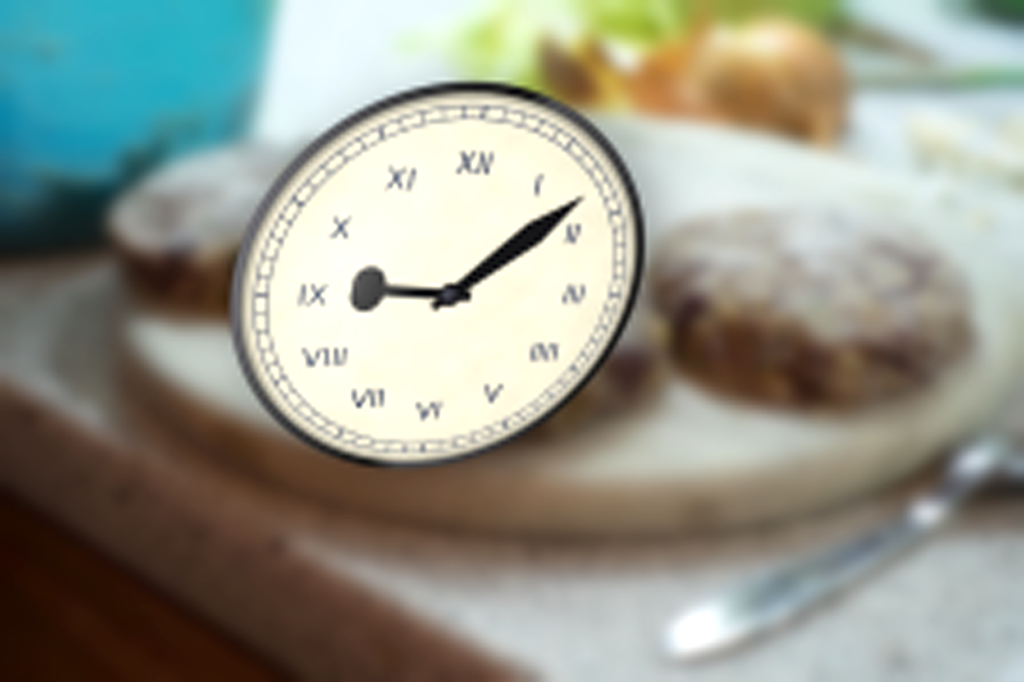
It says 9 h 08 min
